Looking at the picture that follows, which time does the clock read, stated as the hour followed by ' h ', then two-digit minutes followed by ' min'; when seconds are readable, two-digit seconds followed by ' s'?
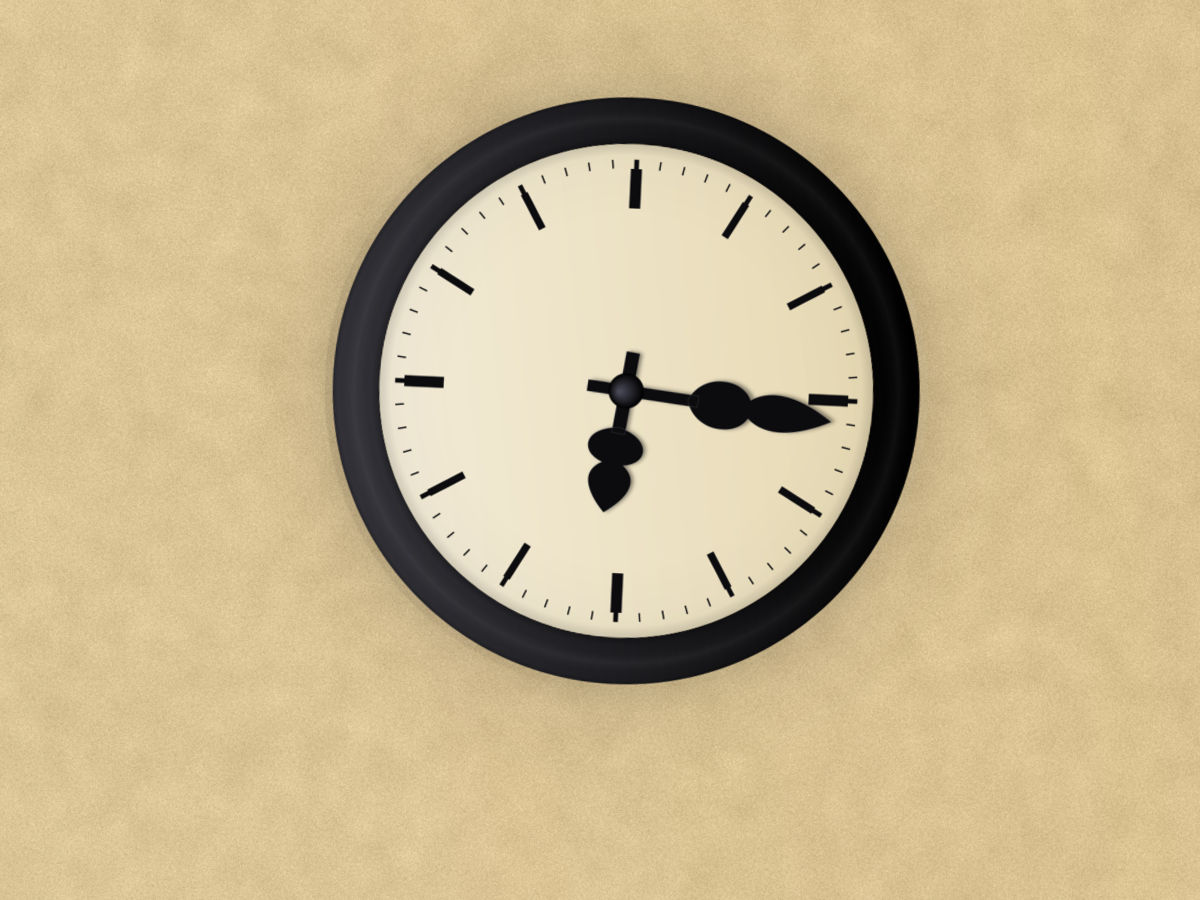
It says 6 h 16 min
